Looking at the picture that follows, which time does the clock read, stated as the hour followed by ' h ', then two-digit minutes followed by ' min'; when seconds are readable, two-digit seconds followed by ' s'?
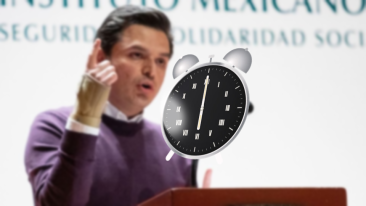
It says 6 h 00 min
